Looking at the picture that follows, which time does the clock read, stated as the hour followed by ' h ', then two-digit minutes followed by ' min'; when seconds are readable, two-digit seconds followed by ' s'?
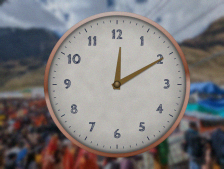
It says 12 h 10 min
